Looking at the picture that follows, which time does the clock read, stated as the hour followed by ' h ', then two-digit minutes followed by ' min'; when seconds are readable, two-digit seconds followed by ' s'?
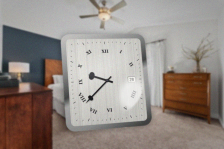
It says 9 h 38 min
